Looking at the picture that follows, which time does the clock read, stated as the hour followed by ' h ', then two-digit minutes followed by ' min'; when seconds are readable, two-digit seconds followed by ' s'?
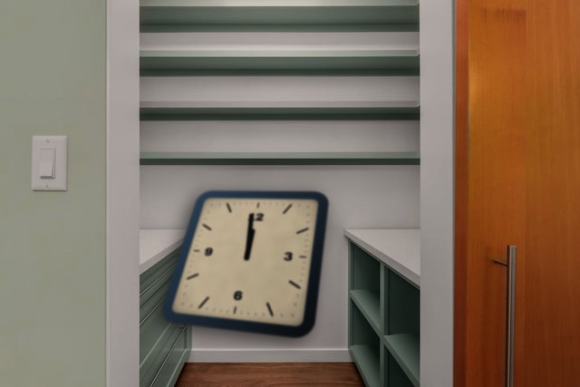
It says 11 h 59 min
